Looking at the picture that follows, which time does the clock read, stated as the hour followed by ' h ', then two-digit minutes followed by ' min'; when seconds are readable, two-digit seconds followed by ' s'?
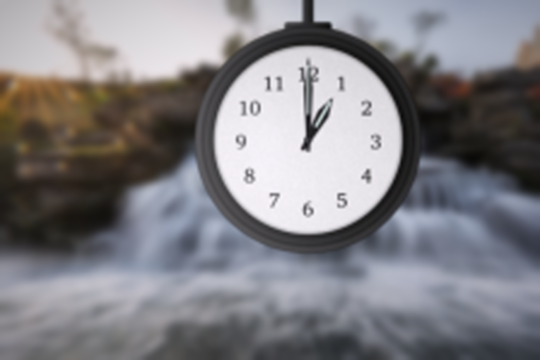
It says 1 h 00 min
